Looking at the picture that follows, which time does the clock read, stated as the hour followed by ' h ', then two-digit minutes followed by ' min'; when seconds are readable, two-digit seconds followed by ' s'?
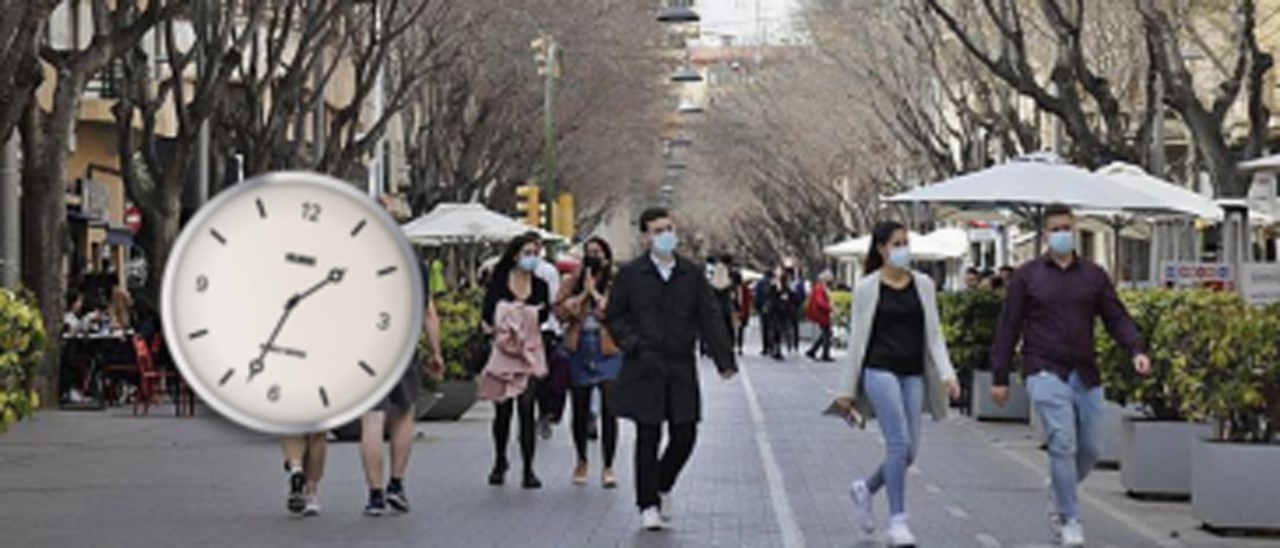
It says 1 h 33 min
